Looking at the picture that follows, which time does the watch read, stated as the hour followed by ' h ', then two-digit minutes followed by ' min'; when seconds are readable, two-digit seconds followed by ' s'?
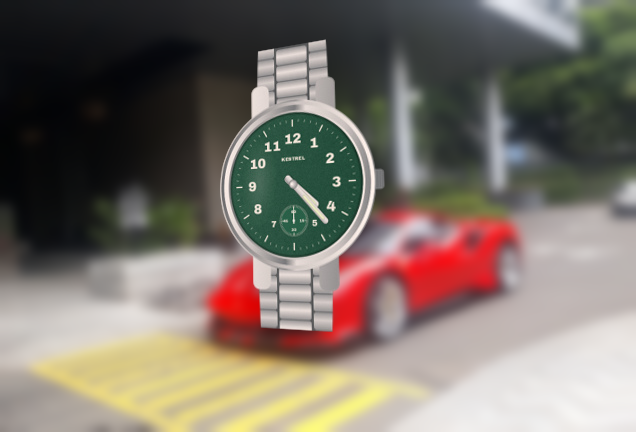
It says 4 h 23 min
